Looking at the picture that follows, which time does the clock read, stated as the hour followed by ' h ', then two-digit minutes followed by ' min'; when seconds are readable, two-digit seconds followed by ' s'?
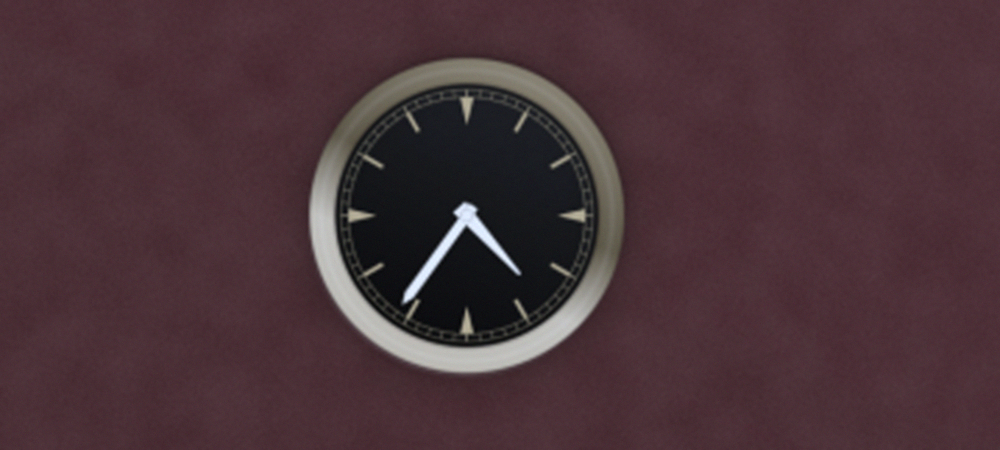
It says 4 h 36 min
